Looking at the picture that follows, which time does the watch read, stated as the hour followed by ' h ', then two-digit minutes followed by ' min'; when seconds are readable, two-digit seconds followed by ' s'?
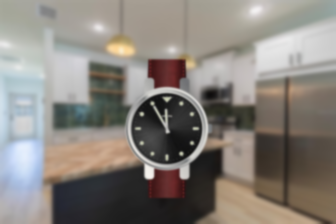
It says 11 h 55 min
